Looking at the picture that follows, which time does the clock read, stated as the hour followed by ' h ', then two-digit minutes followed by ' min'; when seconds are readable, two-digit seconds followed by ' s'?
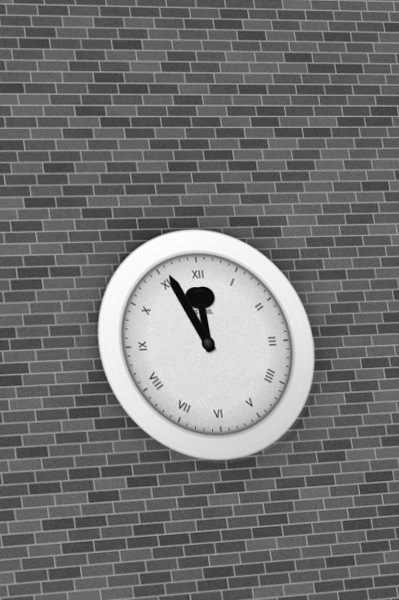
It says 11 h 56 min
